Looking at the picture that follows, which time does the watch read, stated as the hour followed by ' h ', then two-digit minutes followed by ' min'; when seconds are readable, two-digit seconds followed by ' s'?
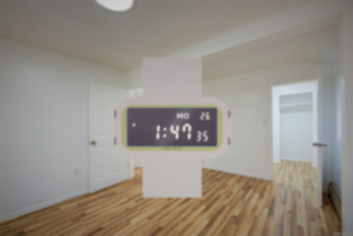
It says 1 h 47 min
